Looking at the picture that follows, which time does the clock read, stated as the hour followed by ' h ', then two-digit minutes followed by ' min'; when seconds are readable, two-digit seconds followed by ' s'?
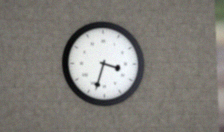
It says 3 h 33 min
